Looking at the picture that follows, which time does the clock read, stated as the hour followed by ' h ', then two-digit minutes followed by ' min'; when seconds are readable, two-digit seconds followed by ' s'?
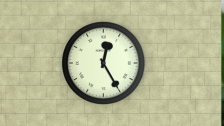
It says 12 h 25 min
